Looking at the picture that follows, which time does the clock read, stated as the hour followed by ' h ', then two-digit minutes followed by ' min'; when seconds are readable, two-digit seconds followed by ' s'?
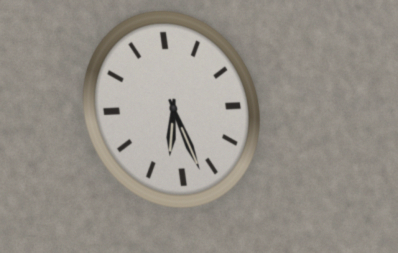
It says 6 h 27 min
